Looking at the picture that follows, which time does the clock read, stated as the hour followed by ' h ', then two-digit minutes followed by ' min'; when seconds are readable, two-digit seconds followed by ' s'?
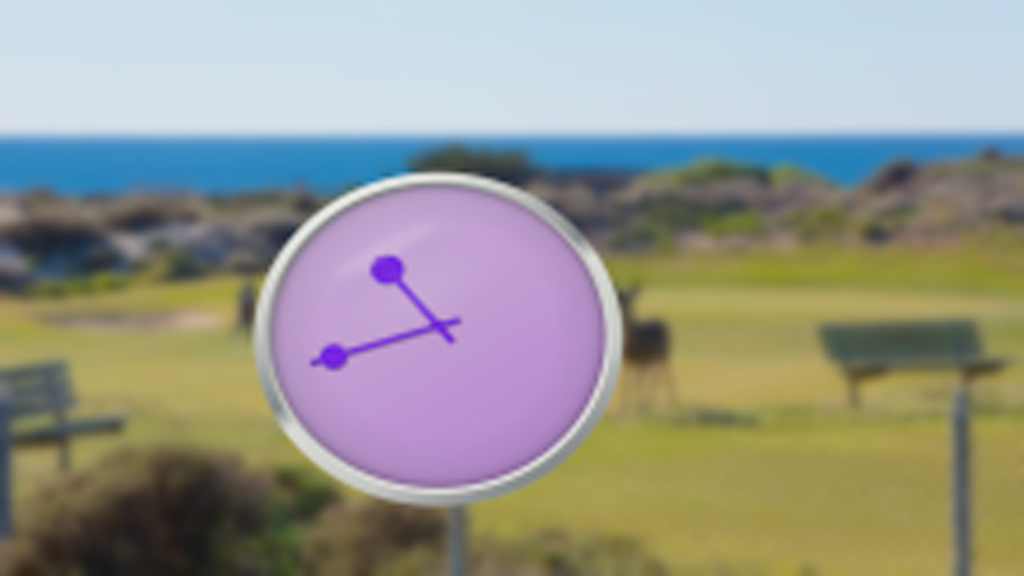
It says 10 h 42 min
